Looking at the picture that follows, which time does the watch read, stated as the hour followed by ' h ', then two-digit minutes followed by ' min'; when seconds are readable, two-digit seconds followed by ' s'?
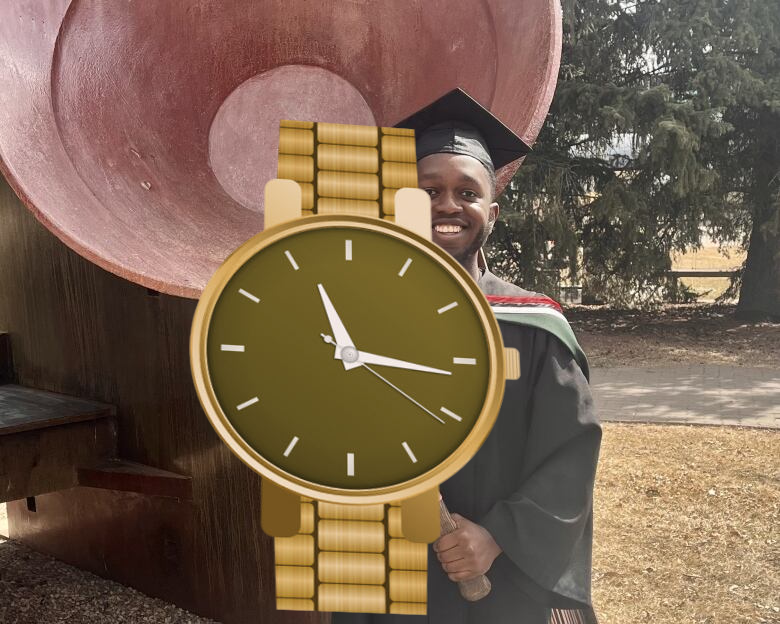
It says 11 h 16 min 21 s
